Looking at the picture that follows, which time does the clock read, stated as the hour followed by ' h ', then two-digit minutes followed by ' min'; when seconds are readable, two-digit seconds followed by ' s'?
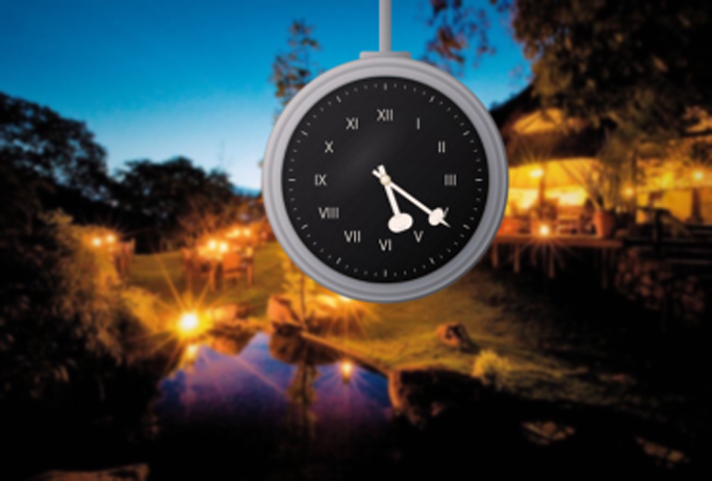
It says 5 h 21 min
